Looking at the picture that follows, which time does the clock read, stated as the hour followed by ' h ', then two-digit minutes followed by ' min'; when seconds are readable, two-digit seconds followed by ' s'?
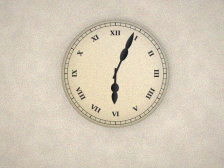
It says 6 h 04 min
